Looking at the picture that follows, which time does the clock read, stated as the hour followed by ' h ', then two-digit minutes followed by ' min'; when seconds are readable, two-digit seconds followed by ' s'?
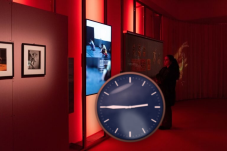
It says 2 h 45 min
